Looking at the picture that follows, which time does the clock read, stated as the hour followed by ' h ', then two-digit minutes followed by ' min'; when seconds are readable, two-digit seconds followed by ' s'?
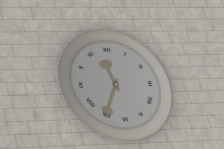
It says 11 h 35 min
